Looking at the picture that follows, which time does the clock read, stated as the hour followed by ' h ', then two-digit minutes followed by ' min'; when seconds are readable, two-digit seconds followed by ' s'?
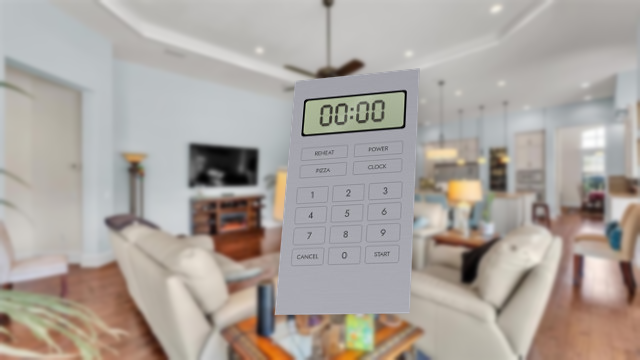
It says 0 h 00 min
